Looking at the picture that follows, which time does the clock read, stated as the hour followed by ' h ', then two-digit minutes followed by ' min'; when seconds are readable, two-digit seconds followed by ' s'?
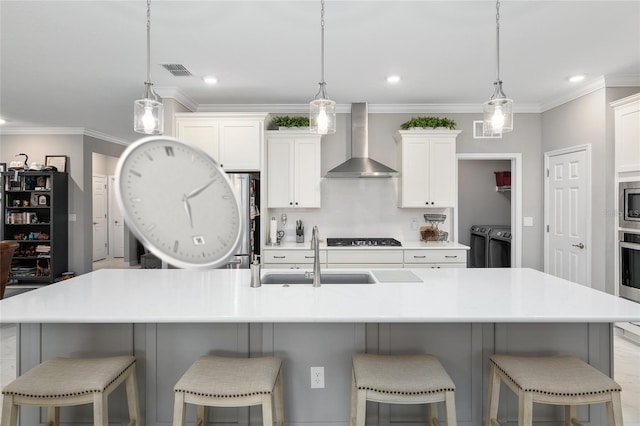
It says 6 h 11 min
